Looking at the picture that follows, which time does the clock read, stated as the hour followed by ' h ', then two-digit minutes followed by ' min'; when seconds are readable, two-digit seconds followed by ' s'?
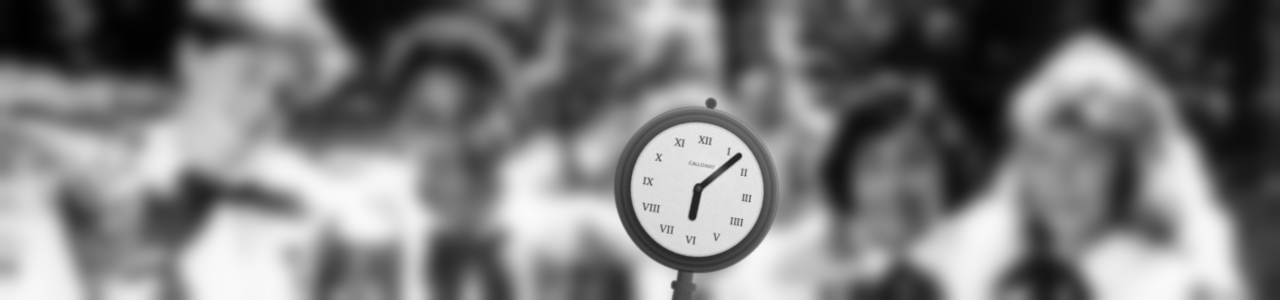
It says 6 h 07 min
